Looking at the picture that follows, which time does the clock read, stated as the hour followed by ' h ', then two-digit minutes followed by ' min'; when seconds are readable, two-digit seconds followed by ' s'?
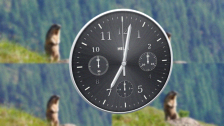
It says 7 h 02 min
